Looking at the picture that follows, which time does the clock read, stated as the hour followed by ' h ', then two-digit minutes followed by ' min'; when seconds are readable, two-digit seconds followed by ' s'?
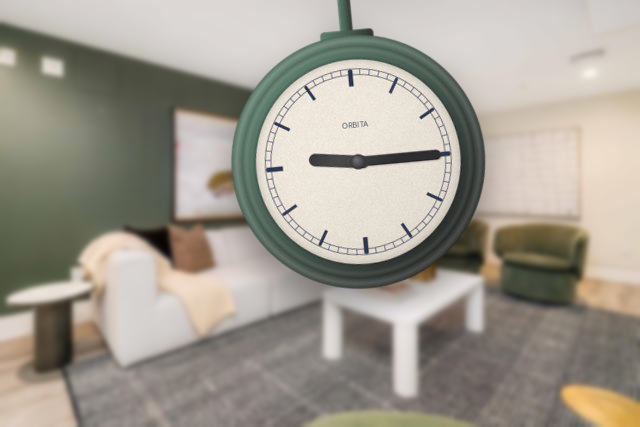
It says 9 h 15 min
